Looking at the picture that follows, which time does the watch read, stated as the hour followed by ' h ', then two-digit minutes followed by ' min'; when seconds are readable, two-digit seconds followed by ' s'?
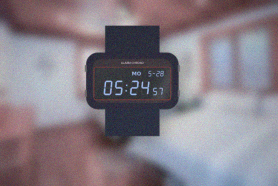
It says 5 h 24 min 57 s
